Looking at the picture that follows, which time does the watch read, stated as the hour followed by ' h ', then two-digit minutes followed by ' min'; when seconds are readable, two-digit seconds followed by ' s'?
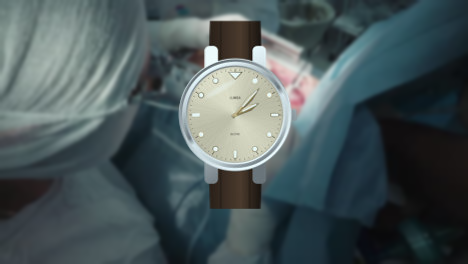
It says 2 h 07 min
